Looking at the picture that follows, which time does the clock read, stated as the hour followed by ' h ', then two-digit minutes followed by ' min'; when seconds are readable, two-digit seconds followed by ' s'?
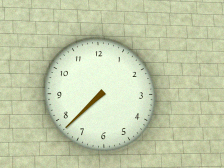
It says 7 h 38 min
